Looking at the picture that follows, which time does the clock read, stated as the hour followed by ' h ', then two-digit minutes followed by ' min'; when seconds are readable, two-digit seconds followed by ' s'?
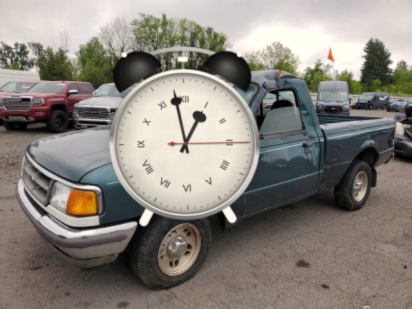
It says 12 h 58 min 15 s
